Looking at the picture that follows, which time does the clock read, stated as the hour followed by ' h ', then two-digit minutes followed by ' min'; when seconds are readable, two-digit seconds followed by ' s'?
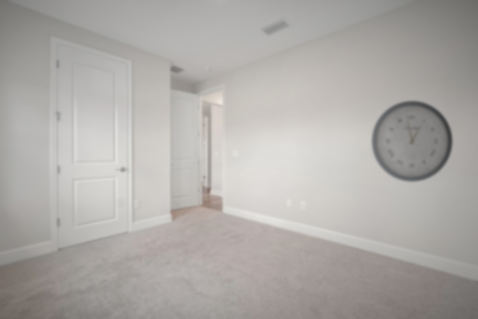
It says 12 h 58 min
